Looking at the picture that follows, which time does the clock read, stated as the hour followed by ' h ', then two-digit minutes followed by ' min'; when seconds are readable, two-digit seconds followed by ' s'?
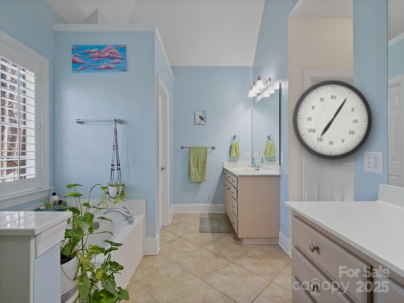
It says 7 h 05 min
